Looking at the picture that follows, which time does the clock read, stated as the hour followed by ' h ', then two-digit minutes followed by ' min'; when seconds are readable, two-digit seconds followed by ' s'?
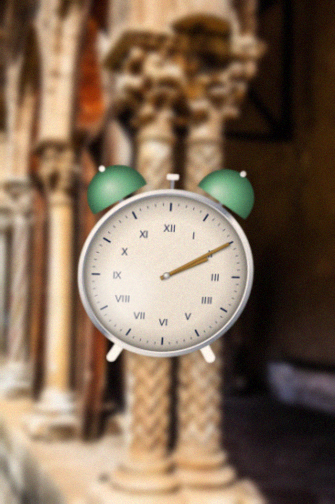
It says 2 h 10 min
